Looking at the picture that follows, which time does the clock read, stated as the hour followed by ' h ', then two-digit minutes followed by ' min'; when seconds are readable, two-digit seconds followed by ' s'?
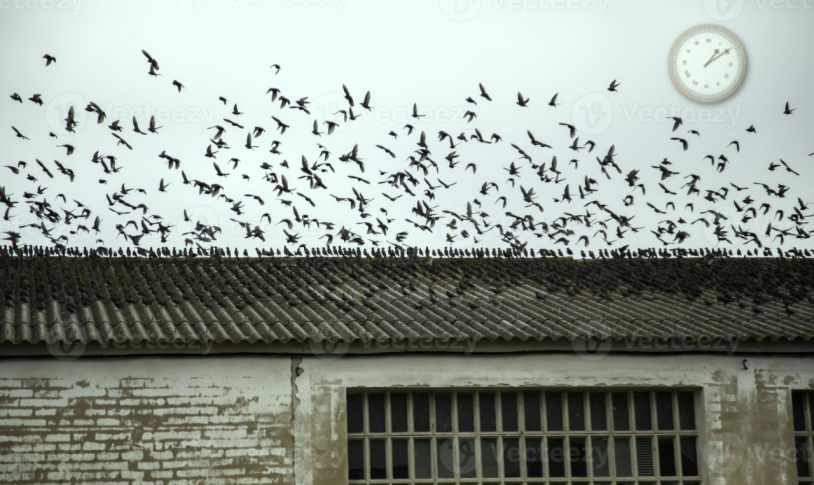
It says 1 h 09 min
